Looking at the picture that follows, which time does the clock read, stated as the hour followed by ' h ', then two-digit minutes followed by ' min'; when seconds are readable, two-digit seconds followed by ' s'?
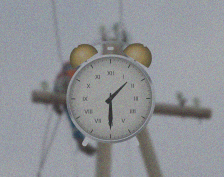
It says 1 h 30 min
